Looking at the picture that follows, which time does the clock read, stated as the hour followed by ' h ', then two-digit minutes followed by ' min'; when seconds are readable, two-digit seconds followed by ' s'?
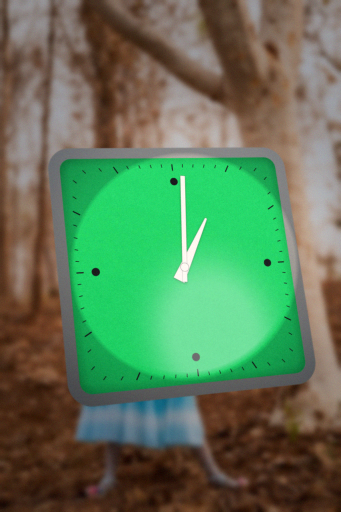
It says 1 h 01 min
